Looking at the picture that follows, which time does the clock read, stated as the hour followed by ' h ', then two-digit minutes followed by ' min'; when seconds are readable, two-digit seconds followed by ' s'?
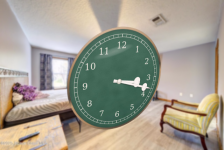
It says 3 h 18 min
